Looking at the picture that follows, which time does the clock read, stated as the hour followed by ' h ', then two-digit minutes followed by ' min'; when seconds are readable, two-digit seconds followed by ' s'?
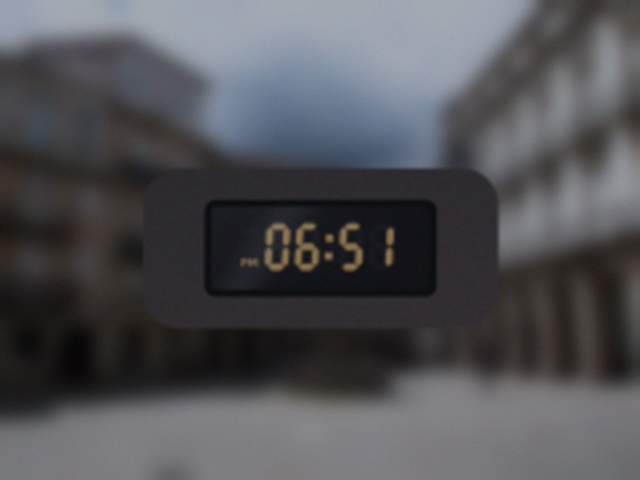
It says 6 h 51 min
